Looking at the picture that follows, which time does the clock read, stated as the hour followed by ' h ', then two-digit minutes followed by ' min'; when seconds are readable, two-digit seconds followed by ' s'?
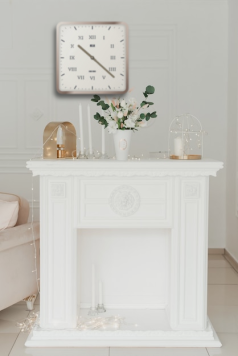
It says 10 h 22 min
